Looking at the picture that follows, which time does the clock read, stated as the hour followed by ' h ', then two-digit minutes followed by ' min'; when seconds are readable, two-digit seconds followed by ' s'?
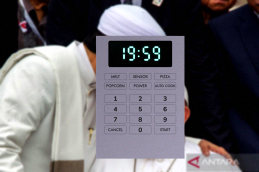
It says 19 h 59 min
